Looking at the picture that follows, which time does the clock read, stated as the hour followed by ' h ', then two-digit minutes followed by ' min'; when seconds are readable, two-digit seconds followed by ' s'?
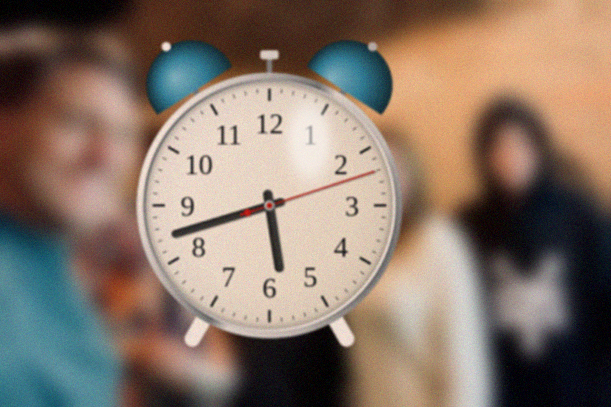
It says 5 h 42 min 12 s
